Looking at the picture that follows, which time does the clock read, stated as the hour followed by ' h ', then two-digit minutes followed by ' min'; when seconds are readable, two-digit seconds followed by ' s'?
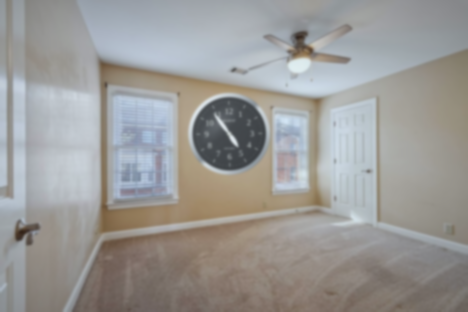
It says 4 h 54 min
